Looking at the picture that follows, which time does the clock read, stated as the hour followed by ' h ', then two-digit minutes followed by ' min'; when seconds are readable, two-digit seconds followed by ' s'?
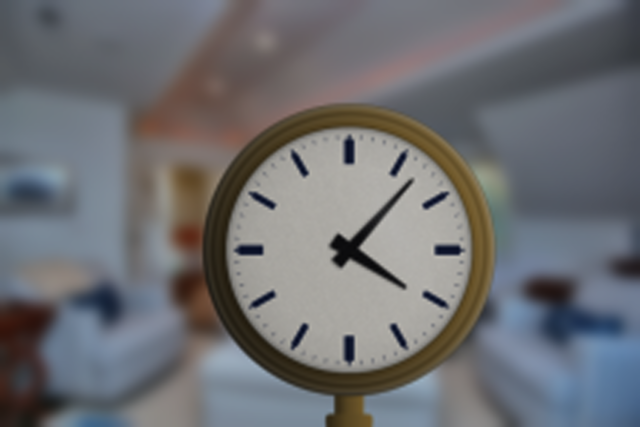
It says 4 h 07 min
